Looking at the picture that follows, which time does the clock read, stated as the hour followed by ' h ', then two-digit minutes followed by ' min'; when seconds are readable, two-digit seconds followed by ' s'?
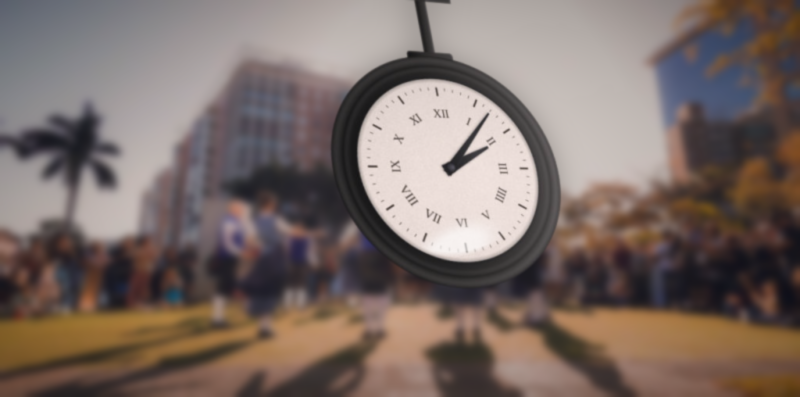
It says 2 h 07 min
